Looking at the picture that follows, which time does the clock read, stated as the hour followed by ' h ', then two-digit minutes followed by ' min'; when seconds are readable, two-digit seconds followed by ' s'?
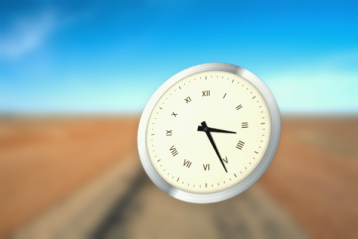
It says 3 h 26 min
